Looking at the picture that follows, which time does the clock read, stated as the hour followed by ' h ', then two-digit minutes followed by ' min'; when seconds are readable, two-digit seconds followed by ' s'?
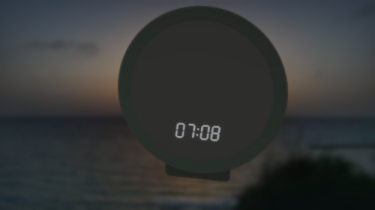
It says 7 h 08 min
